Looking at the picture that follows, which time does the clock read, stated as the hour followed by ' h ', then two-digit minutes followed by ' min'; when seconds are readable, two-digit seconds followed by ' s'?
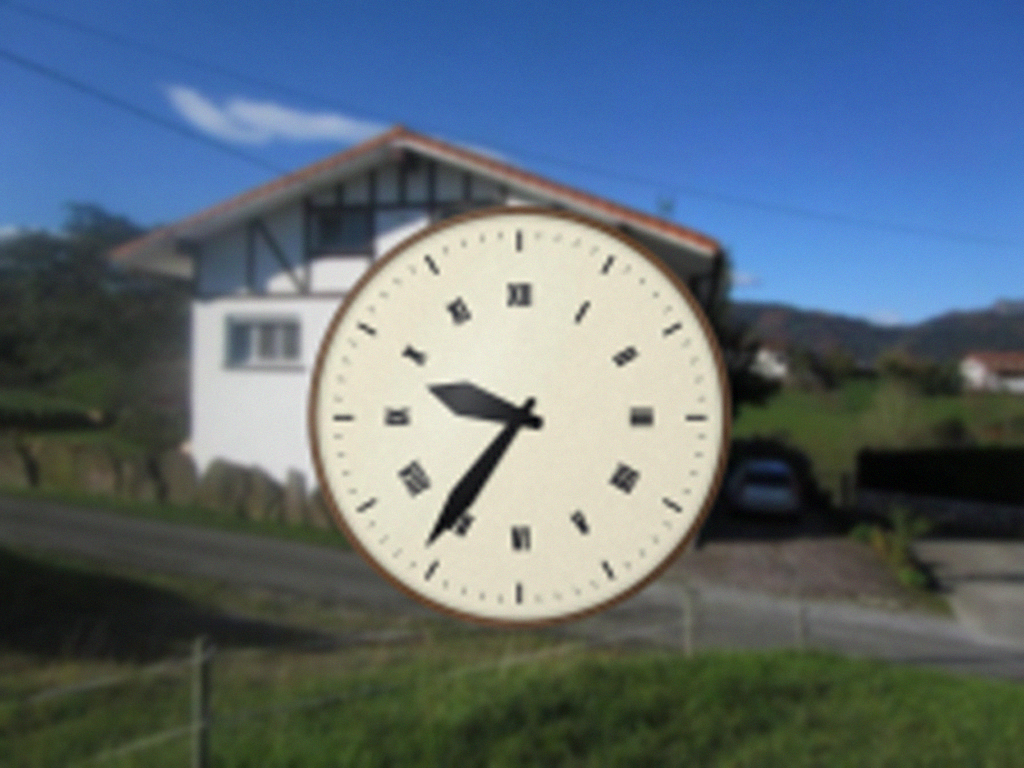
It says 9 h 36 min
